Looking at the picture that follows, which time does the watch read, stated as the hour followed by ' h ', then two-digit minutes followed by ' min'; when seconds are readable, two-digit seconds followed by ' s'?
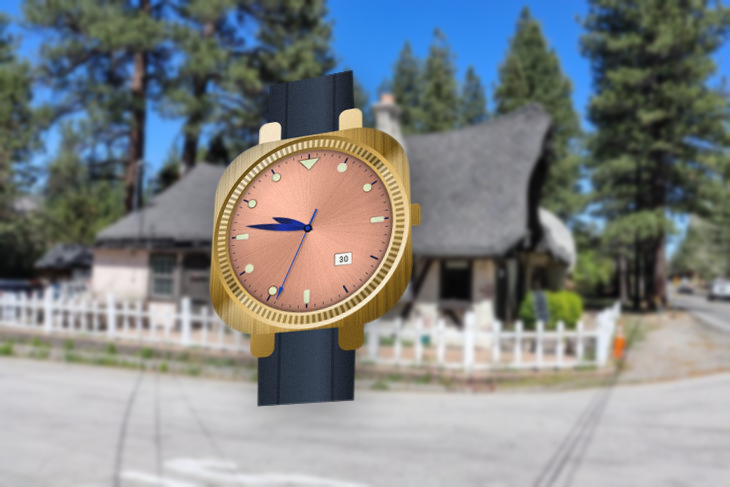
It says 9 h 46 min 34 s
